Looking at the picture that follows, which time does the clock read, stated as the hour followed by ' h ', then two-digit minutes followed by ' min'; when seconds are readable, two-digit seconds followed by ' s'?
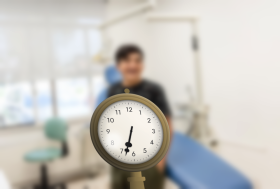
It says 6 h 33 min
